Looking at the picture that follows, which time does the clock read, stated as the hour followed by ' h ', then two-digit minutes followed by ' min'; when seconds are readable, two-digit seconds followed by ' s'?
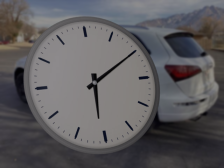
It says 6 h 10 min
